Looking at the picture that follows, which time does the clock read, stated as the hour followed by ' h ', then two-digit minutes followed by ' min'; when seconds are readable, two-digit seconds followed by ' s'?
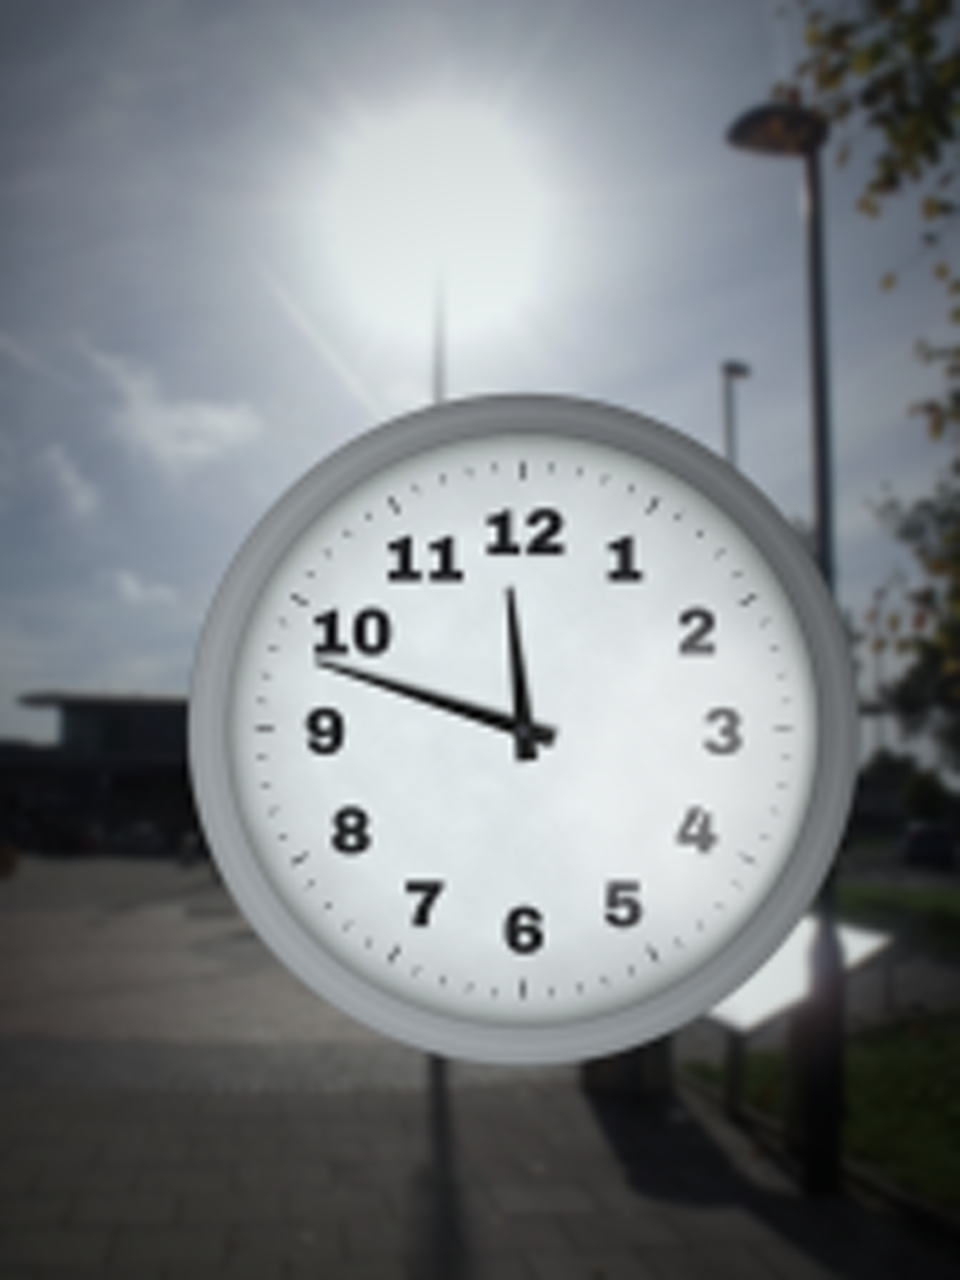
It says 11 h 48 min
